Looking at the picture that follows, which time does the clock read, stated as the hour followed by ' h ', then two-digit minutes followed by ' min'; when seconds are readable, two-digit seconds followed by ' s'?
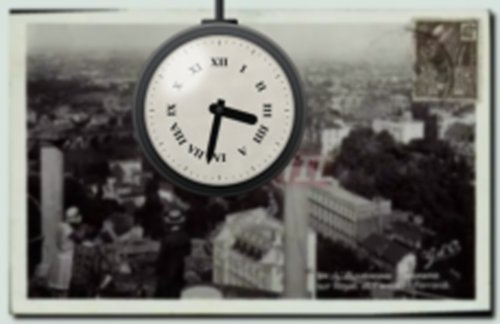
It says 3 h 32 min
